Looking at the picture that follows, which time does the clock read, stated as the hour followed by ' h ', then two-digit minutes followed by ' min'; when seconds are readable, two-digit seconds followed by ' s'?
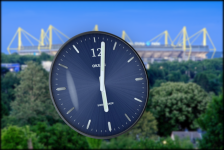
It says 6 h 02 min
